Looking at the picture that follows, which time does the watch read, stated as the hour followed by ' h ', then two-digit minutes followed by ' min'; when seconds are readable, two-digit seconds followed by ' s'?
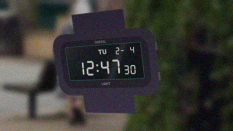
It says 12 h 47 min 30 s
